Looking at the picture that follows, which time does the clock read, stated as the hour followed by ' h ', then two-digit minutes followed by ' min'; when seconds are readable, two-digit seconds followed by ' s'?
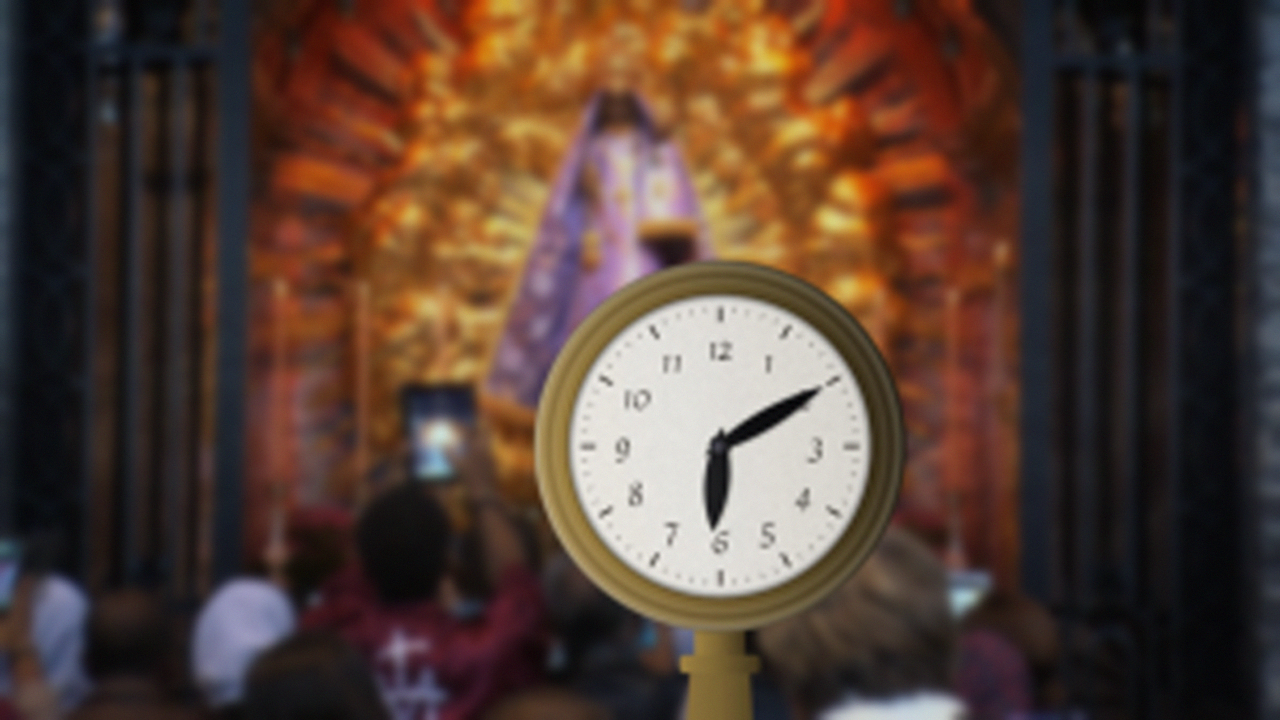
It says 6 h 10 min
